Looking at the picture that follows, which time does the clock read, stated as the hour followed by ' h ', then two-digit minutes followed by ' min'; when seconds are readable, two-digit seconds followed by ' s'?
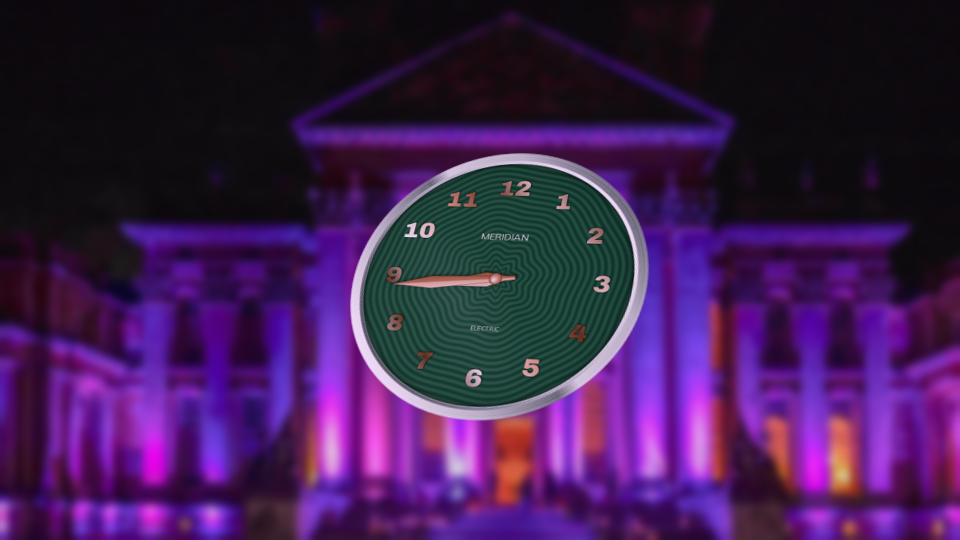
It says 8 h 44 min
